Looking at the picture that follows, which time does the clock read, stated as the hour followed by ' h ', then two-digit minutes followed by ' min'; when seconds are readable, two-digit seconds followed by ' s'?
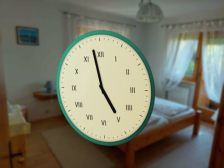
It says 4 h 58 min
